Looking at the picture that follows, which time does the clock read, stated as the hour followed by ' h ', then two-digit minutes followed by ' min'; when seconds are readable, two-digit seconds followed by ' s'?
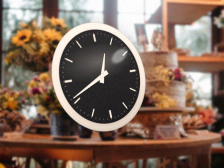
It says 12 h 41 min
